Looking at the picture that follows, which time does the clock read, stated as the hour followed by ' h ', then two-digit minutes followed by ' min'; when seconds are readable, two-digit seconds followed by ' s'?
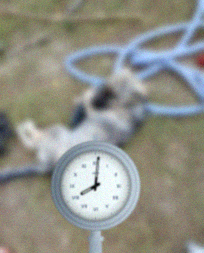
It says 8 h 01 min
